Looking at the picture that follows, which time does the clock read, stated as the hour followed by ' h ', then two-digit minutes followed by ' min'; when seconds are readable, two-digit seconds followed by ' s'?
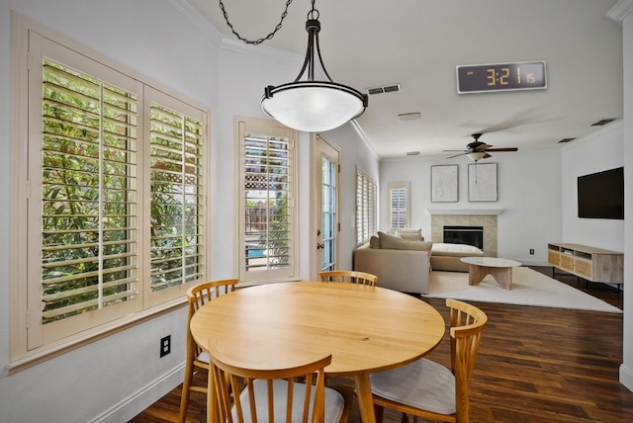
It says 3 h 21 min 15 s
